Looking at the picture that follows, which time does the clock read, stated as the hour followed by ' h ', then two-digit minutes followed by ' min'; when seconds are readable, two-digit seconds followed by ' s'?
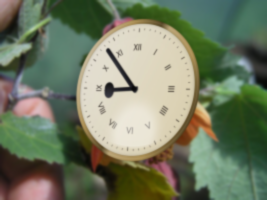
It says 8 h 53 min
